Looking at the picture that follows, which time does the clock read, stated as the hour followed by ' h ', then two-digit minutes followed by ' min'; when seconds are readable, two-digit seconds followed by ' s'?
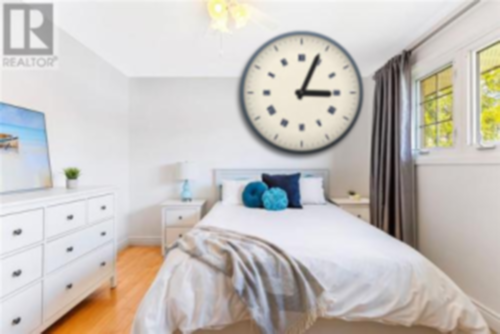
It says 3 h 04 min
